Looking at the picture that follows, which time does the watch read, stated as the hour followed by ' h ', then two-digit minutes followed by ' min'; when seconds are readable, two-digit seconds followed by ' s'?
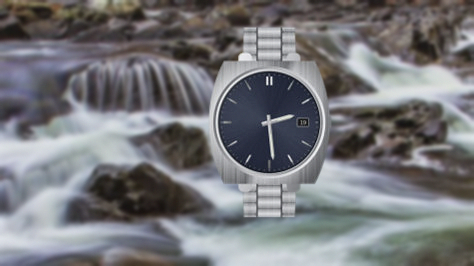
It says 2 h 29 min
